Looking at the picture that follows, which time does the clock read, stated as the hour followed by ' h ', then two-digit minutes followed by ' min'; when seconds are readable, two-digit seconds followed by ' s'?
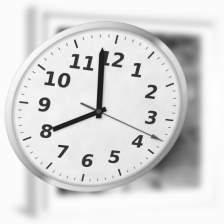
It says 7 h 58 min 18 s
